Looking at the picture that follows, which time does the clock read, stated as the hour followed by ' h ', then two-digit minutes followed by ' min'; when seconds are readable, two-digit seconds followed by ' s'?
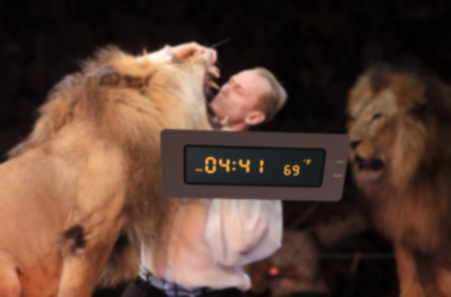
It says 4 h 41 min
